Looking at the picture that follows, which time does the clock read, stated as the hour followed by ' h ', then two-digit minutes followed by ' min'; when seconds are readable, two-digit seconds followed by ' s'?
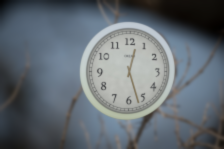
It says 12 h 27 min
